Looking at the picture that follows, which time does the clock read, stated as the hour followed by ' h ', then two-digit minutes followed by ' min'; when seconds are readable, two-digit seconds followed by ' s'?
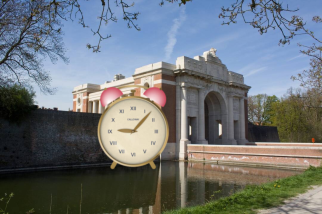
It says 9 h 07 min
